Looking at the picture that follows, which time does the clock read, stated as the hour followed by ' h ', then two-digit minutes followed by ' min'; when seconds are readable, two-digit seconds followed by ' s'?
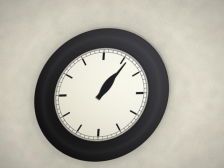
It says 1 h 06 min
